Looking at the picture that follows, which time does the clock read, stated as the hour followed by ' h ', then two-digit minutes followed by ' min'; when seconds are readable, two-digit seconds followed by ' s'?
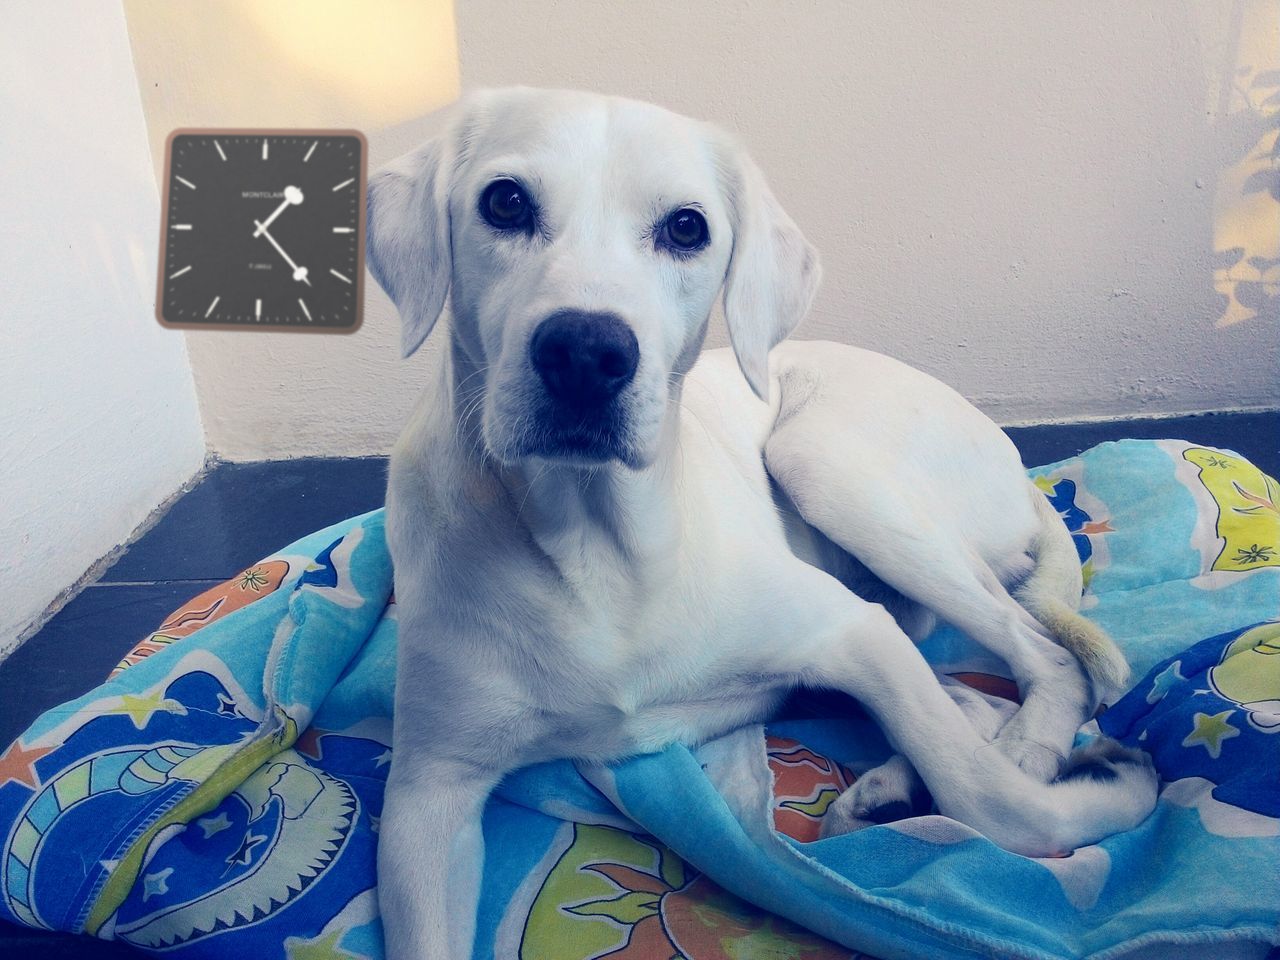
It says 1 h 23 min
